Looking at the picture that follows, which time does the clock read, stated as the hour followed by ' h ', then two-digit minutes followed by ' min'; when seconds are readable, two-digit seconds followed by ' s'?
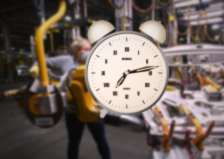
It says 7 h 13 min
